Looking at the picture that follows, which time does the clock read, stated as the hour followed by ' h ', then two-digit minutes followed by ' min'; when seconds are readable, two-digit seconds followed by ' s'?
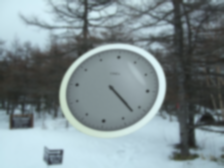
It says 4 h 22 min
